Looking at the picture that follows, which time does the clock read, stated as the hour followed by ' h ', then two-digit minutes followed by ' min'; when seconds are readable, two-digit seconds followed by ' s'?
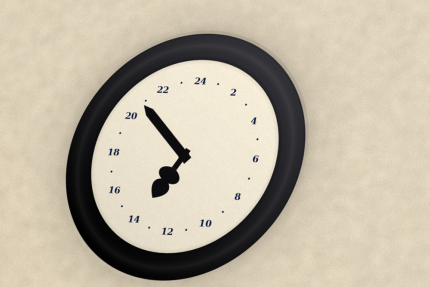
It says 13 h 52 min
